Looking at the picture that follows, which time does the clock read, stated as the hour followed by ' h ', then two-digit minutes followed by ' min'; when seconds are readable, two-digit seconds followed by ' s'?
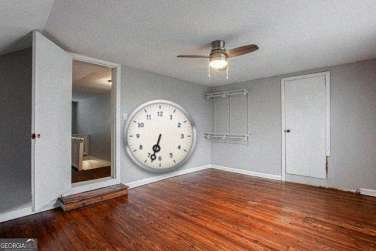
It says 6 h 33 min
